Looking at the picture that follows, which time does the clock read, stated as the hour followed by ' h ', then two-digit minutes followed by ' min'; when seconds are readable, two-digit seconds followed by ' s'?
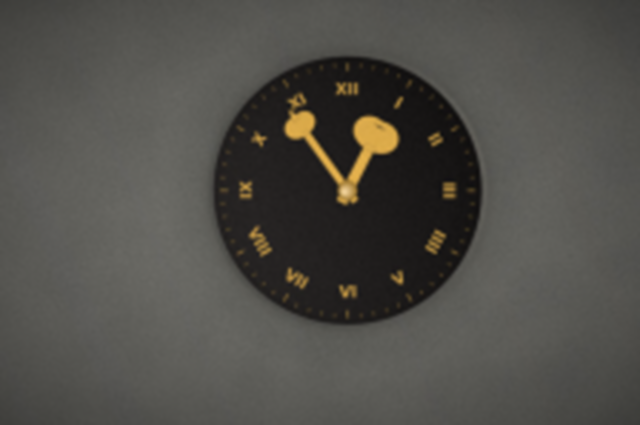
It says 12 h 54 min
